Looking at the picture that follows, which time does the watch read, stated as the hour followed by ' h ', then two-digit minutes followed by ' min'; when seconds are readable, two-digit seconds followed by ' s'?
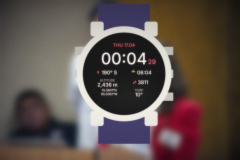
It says 0 h 04 min
